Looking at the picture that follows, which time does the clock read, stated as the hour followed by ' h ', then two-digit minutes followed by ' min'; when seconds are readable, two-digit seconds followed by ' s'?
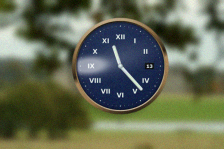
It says 11 h 23 min
